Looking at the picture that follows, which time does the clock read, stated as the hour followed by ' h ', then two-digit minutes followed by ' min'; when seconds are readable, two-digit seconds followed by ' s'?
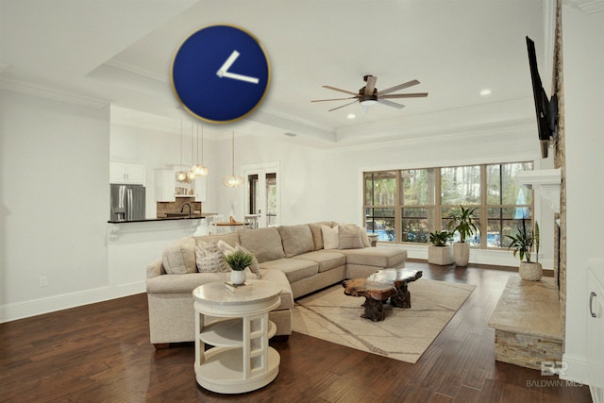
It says 1 h 17 min
